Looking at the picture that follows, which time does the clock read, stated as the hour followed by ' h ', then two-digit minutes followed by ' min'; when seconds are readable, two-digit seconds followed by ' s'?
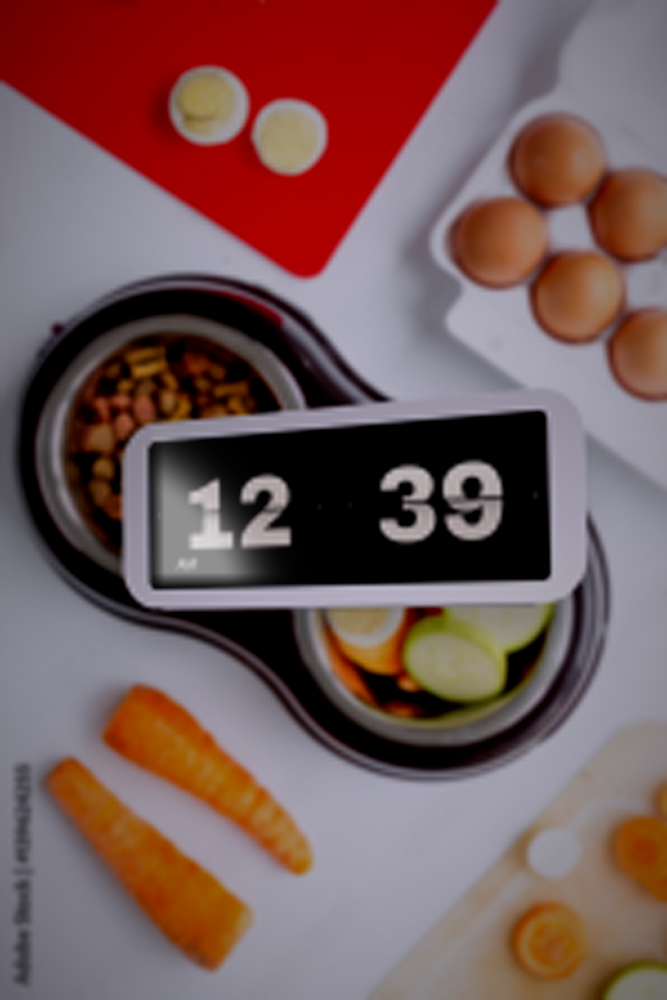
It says 12 h 39 min
